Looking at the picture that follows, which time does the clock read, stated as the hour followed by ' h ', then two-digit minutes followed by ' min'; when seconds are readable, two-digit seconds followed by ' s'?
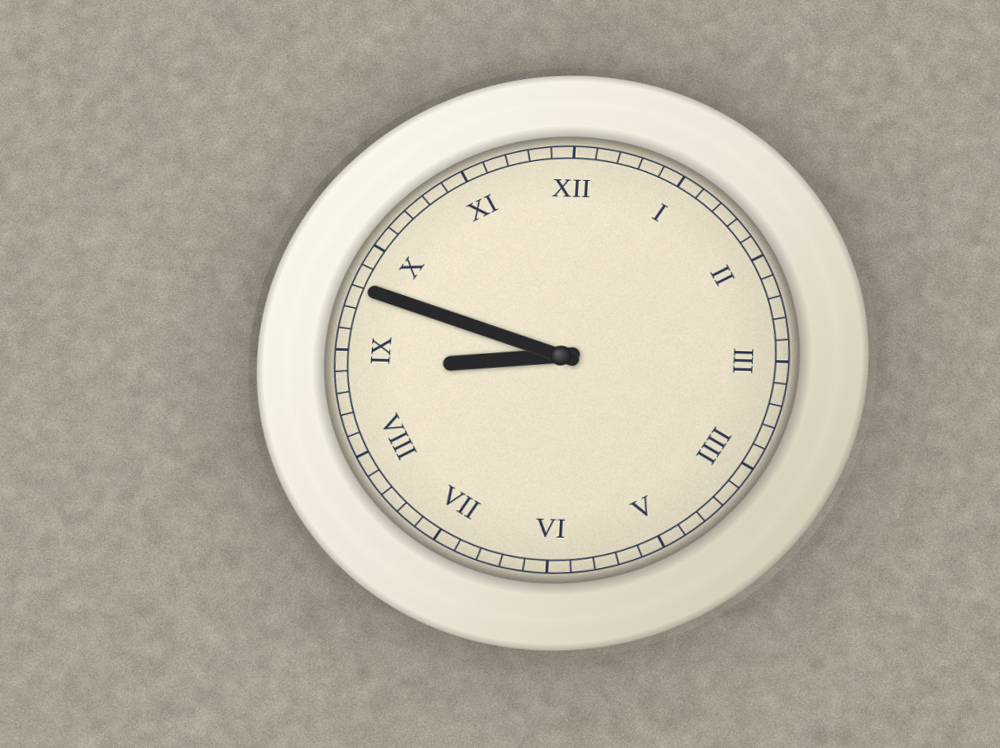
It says 8 h 48 min
